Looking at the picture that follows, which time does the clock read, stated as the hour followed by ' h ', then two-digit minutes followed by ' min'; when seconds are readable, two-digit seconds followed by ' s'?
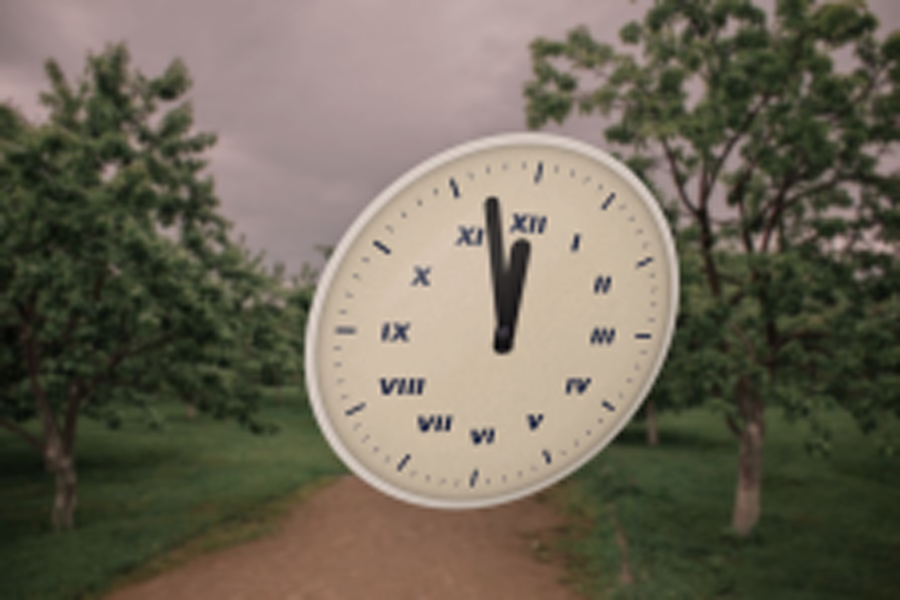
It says 11 h 57 min
